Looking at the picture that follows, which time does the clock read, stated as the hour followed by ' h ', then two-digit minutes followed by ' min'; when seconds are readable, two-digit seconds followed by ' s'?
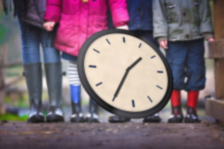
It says 1 h 35 min
